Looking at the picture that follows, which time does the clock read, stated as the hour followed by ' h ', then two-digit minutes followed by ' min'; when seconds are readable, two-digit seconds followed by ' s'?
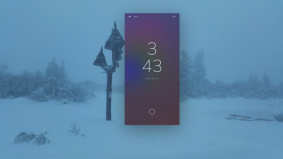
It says 3 h 43 min
